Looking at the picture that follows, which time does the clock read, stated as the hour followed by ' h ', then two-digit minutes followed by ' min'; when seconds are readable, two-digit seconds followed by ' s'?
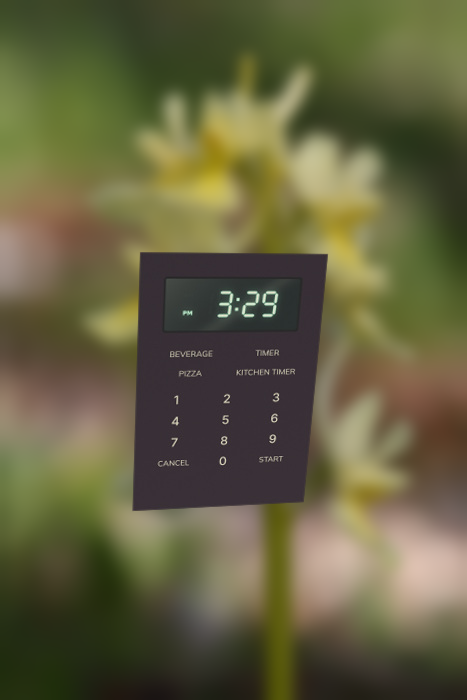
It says 3 h 29 min
